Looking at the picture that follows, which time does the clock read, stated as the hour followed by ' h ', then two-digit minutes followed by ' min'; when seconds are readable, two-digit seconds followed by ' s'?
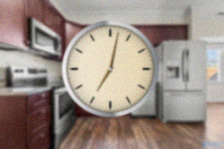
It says 7 h 02 min
